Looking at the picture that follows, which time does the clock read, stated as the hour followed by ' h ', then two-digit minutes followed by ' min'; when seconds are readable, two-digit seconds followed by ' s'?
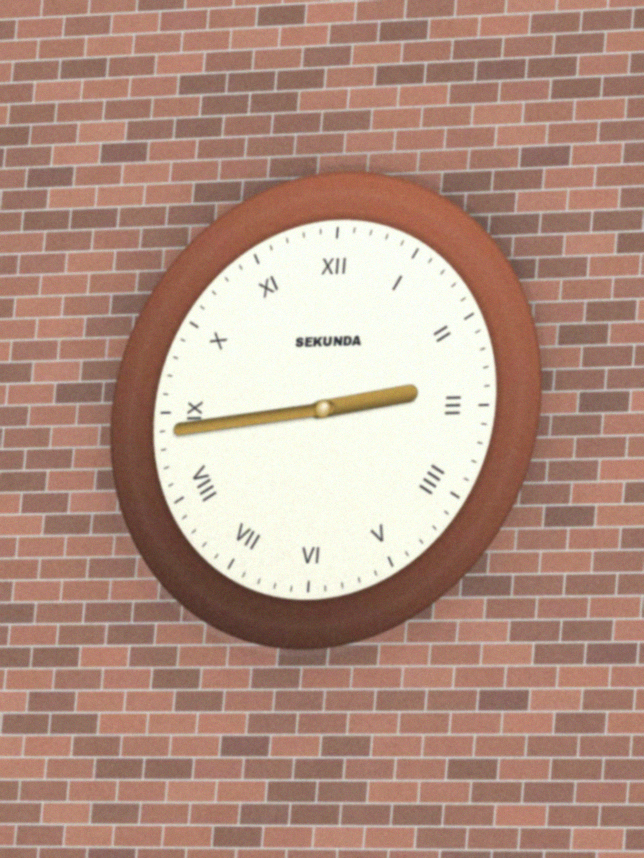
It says 2 h 44 min
